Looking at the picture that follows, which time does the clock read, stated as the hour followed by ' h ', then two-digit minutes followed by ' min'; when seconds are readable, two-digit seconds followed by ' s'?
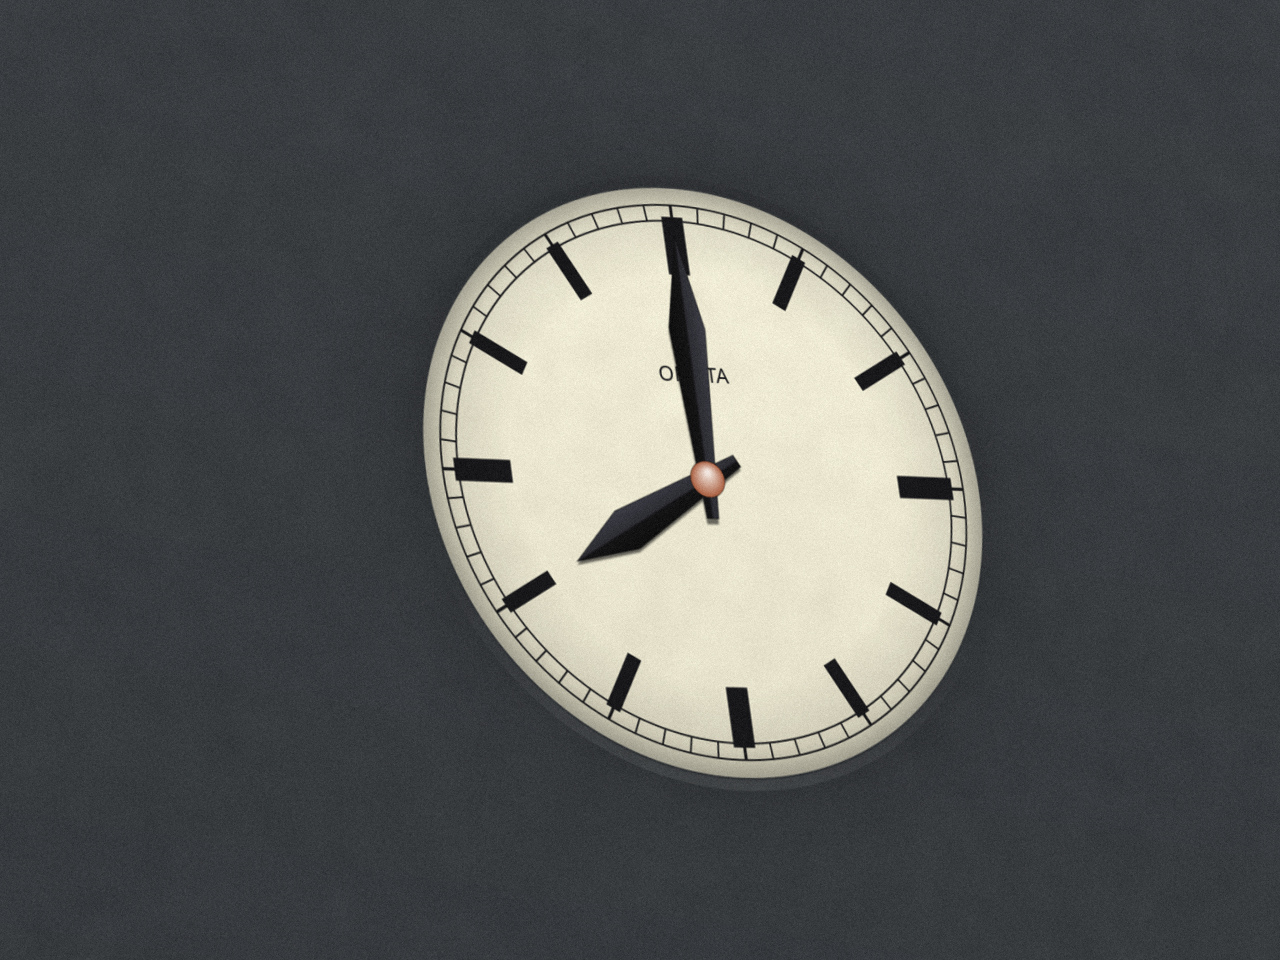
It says 8 h 00 min
